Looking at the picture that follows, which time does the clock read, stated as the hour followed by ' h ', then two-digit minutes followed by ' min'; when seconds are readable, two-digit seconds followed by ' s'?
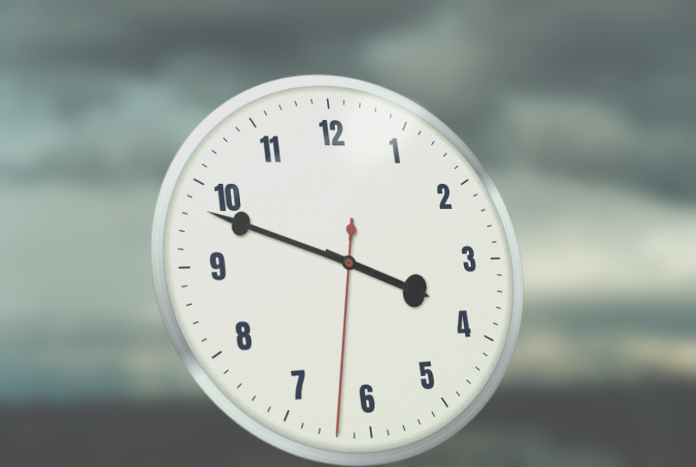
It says 3 h 48 min 32 s
